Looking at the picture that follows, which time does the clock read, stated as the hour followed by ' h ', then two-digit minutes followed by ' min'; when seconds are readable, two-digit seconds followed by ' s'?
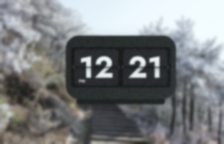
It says 12 h 21 min
